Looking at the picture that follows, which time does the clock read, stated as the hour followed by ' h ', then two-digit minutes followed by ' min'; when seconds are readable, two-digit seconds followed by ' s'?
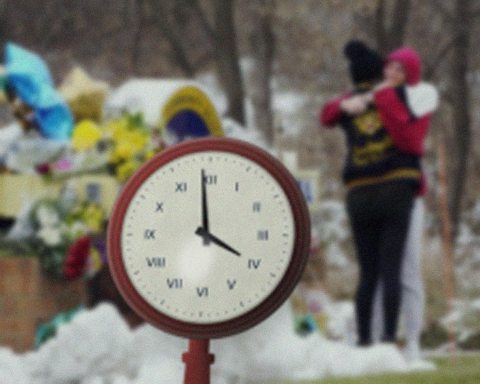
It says 3 h 59 min
